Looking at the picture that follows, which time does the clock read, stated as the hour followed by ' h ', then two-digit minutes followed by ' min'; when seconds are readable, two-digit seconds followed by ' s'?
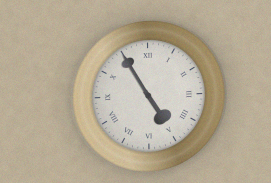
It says 4 h 55 min
